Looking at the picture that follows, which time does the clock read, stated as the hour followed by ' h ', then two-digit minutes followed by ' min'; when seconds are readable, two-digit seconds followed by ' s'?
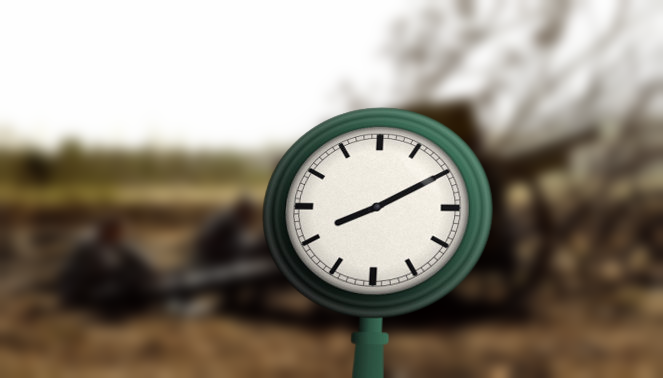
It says 8 h 10 min
